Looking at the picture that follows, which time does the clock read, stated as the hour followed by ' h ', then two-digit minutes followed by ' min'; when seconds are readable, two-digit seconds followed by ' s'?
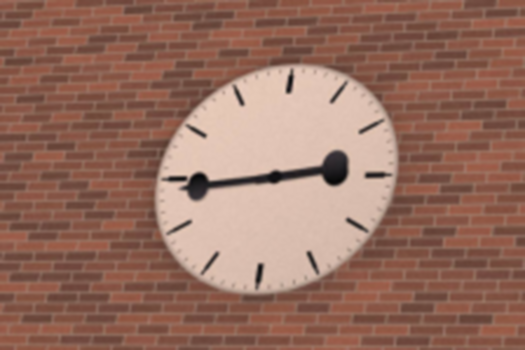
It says 2 h 44 min
